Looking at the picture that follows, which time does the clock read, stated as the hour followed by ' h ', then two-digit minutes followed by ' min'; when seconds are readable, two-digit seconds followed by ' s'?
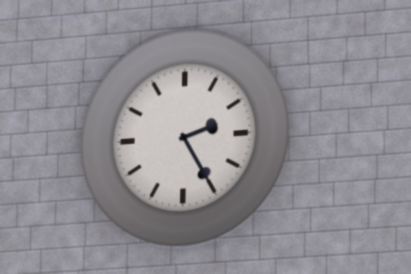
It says 2 h 25 min
